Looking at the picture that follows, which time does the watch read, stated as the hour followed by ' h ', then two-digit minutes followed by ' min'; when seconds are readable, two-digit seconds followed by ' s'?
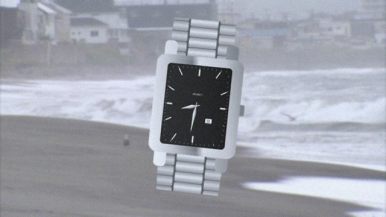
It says 8 h 31 min
